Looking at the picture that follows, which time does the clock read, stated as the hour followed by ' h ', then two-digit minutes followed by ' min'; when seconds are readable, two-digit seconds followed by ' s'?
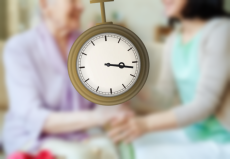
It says 3 h 17 min
